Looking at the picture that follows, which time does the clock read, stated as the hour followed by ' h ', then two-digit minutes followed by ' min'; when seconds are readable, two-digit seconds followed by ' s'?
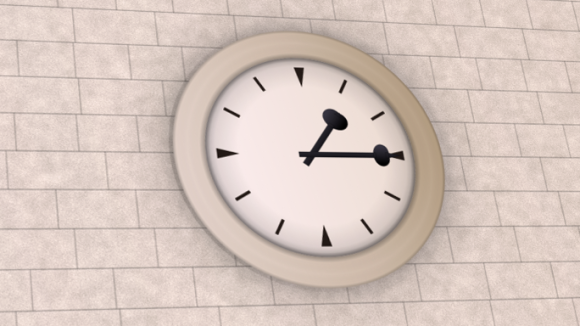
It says 1 h 15 min
